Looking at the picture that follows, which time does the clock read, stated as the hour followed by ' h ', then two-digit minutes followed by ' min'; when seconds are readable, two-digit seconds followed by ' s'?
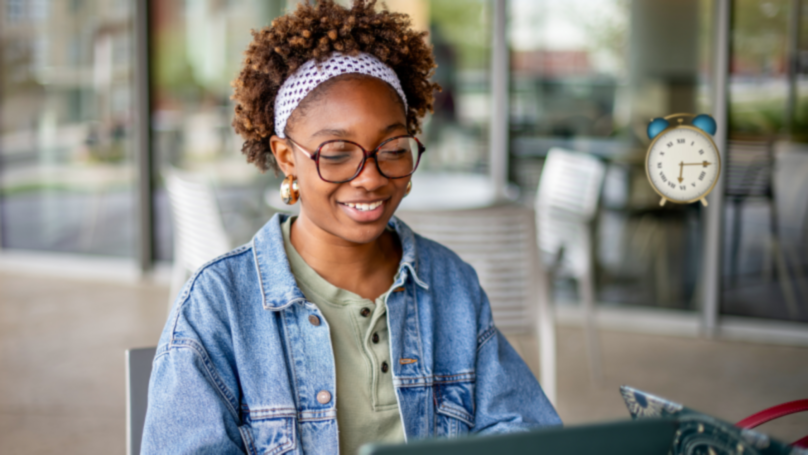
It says 6 h 15 min
